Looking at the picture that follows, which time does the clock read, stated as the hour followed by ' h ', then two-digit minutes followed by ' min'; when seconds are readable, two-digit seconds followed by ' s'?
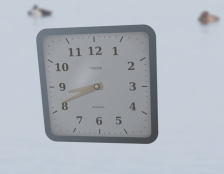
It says 8 h 41 min
